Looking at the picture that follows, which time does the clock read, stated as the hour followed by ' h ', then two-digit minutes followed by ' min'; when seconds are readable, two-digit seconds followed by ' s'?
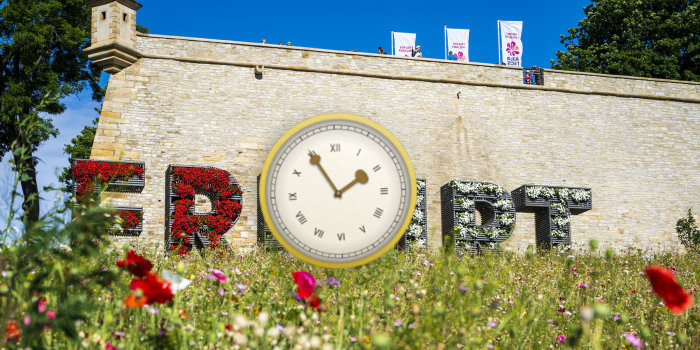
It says 1 h 55 min
